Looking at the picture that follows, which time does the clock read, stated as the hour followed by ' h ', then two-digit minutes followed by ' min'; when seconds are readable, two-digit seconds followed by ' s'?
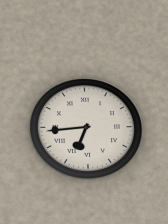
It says 6 h 44 min
